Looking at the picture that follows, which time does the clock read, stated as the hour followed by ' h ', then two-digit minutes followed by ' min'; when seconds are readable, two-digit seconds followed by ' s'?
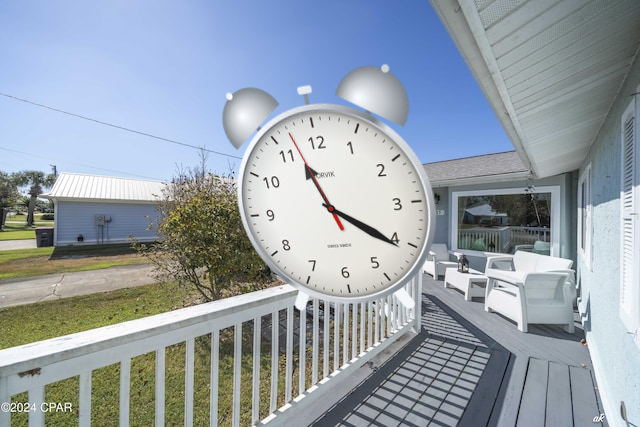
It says 11 h 20 min 57 s
